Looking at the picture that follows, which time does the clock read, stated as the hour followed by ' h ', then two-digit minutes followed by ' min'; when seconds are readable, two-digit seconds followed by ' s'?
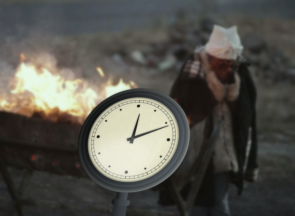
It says 12 h 11 min
